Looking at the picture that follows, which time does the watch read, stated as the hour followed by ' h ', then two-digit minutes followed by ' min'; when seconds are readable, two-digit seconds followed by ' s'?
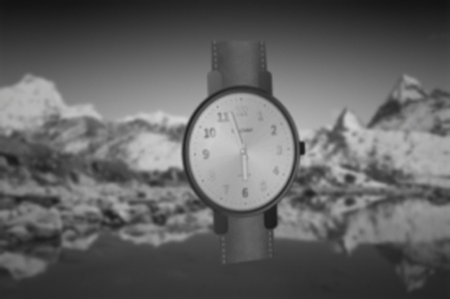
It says 5 h 57 min
